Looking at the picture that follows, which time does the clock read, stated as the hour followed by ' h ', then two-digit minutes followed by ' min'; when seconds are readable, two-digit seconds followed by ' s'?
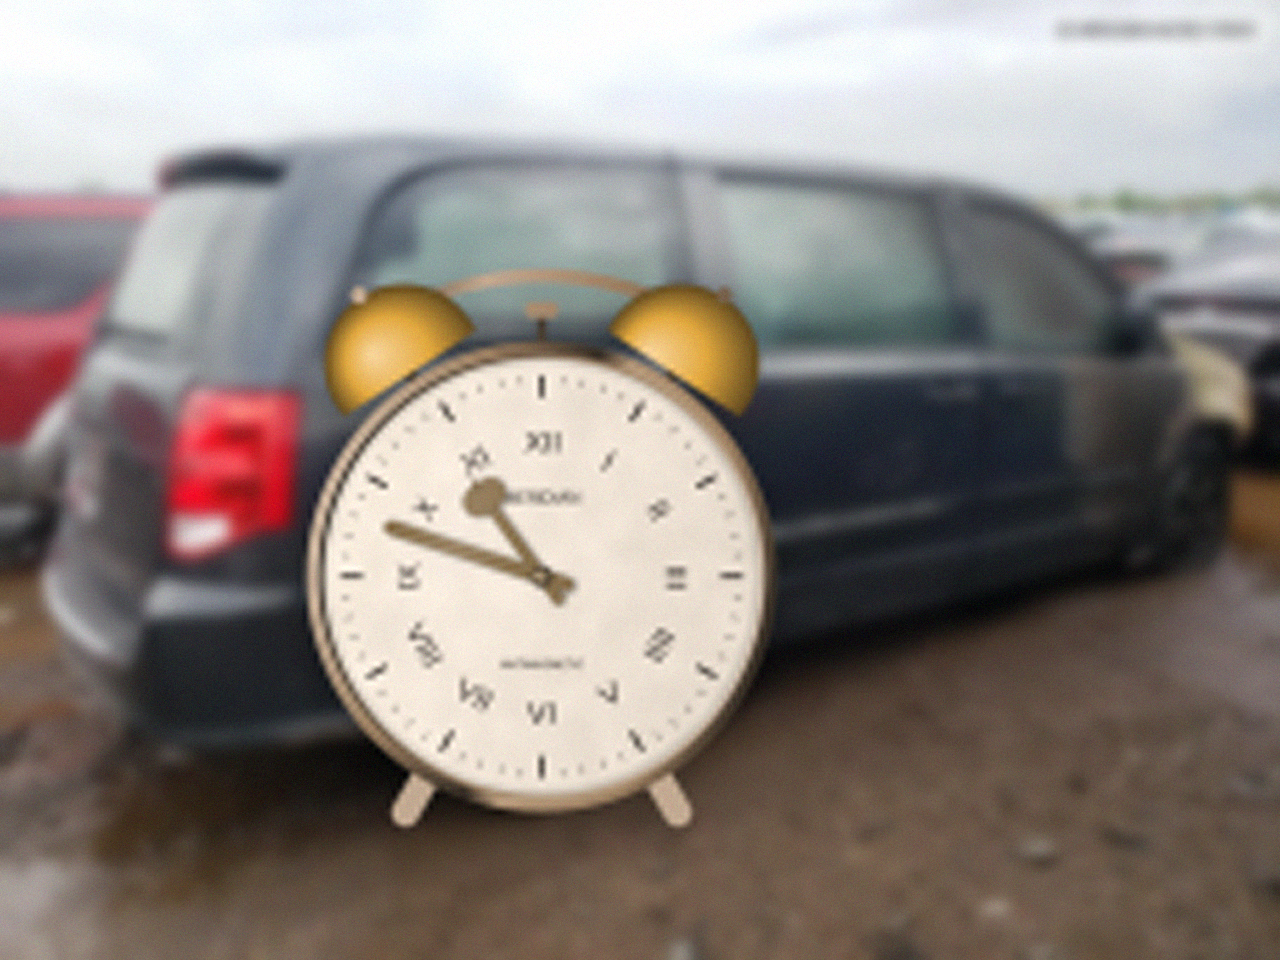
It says 10 h 48 min
